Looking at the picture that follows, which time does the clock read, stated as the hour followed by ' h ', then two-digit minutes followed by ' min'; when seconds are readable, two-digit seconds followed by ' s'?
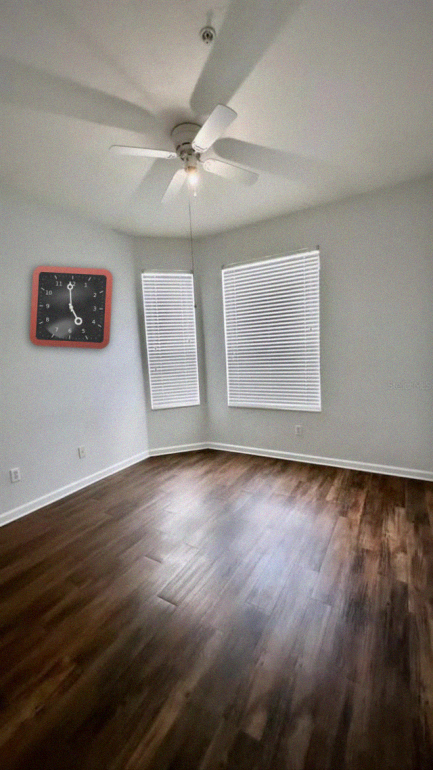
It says 4 h 59 min
